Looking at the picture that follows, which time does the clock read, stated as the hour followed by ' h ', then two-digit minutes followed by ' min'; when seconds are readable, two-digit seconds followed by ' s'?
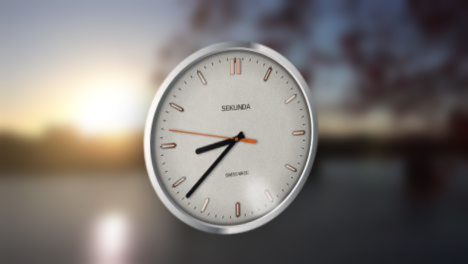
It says 8 h 37 min 47 s
